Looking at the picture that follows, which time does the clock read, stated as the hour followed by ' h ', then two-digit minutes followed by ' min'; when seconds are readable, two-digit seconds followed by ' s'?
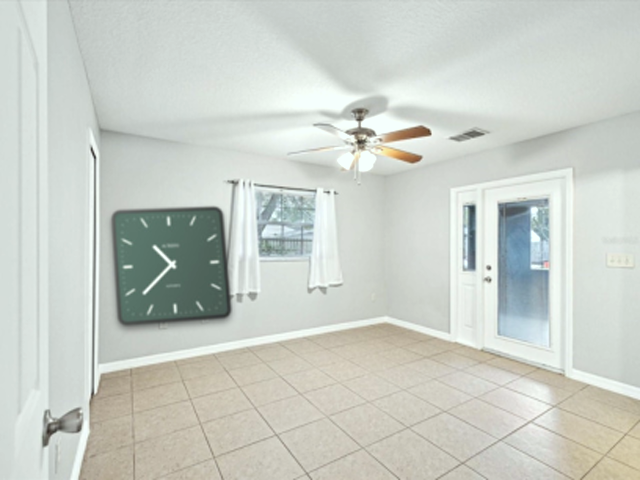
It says 10 h 38 min
